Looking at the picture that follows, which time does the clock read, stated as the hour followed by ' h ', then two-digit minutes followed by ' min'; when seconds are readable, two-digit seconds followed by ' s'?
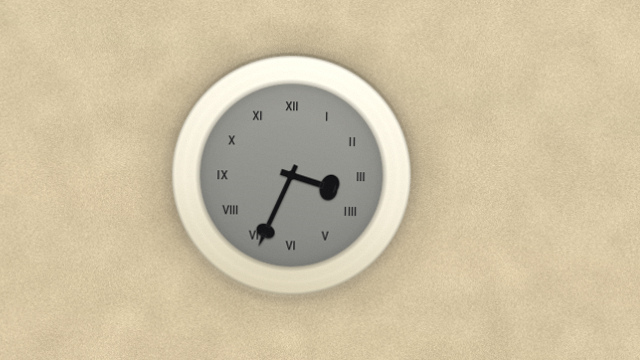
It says 3 h 34 min
